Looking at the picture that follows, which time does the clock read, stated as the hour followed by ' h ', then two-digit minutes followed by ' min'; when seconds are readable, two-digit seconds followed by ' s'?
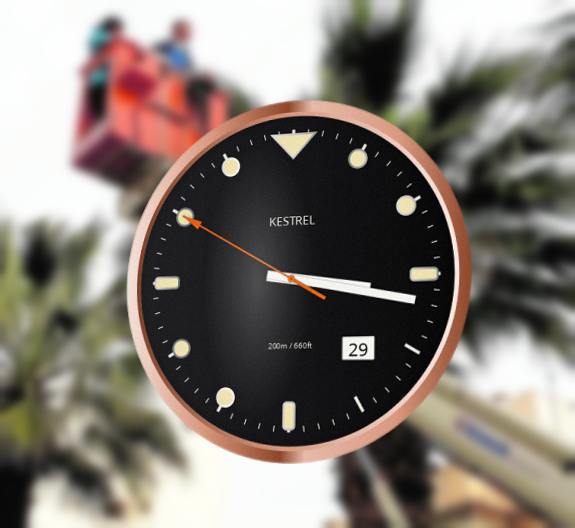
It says 3 h 16 min 50 s
